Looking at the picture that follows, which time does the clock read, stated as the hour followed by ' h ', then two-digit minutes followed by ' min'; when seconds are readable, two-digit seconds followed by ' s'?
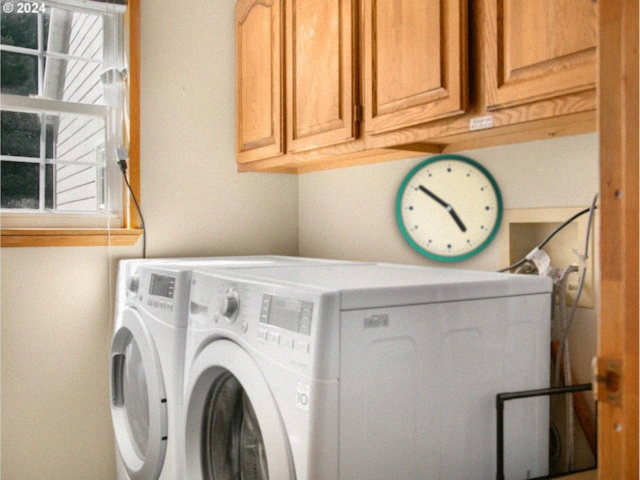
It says 4 h 51 min
